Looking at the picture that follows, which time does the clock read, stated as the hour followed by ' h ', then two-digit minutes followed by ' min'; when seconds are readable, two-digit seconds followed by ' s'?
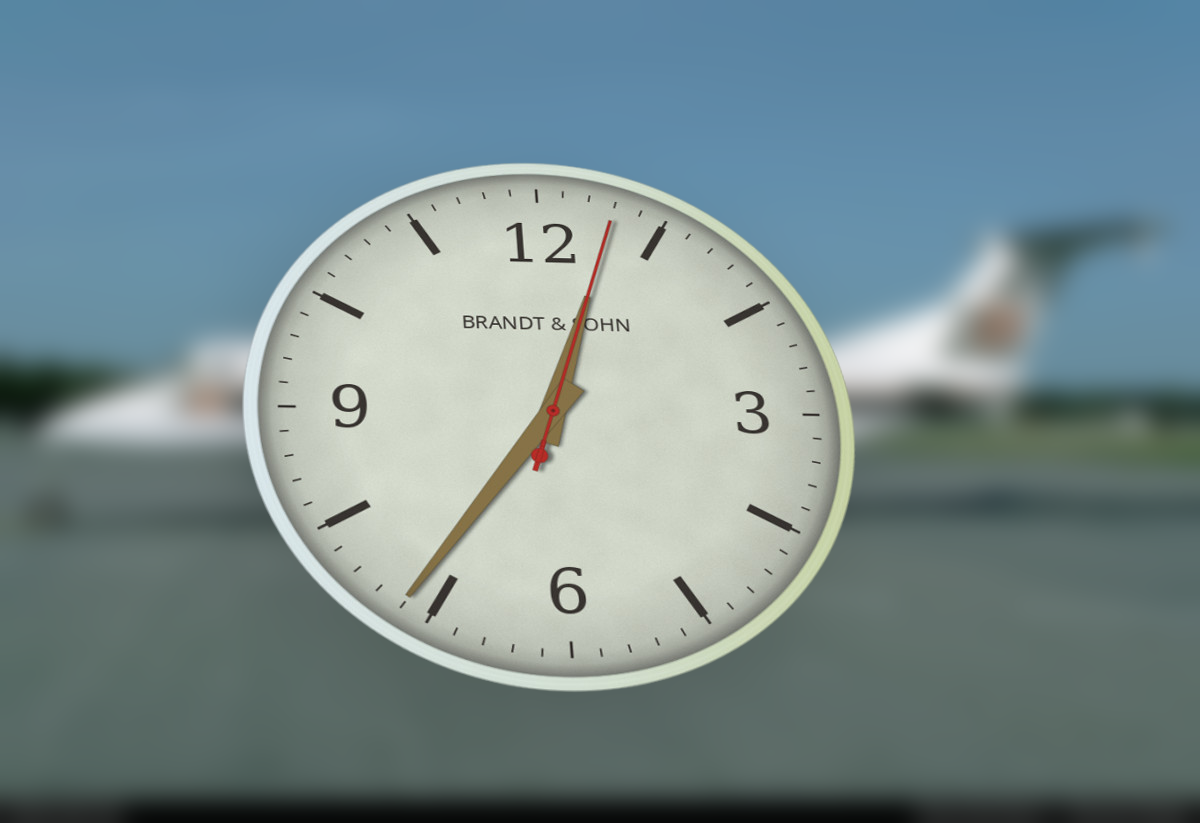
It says 12 h 36 min 03 s
